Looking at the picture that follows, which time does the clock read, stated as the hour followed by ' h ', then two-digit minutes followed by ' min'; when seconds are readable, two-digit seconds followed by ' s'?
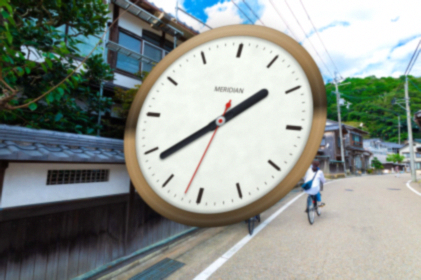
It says 1 h 38 min 32 s
